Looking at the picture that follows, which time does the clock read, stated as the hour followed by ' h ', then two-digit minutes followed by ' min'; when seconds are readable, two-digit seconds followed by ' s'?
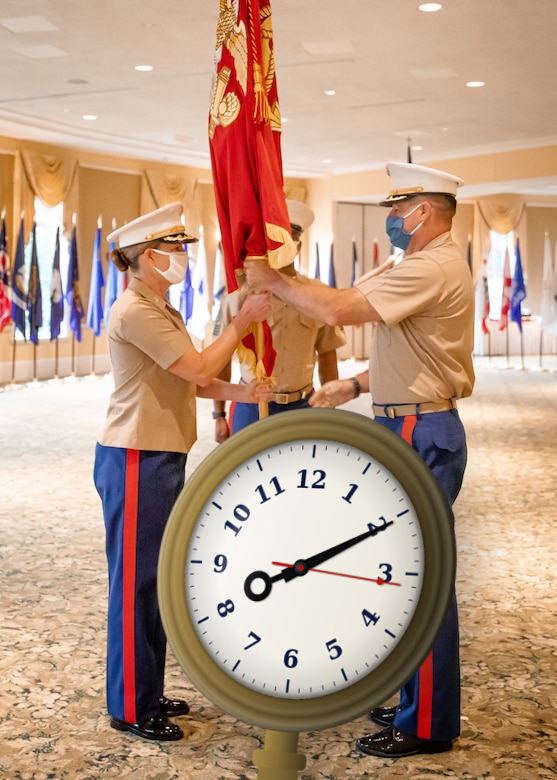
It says 8 h 10 min 16 s
